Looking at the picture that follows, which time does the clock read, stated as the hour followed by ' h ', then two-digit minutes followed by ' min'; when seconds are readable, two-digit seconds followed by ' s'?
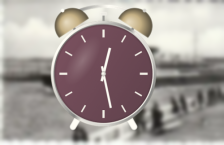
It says 12 h 28 min
